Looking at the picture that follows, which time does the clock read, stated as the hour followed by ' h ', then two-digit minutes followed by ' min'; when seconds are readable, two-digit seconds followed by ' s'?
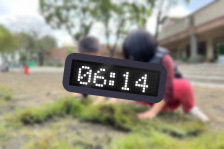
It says 6 h 14 min
